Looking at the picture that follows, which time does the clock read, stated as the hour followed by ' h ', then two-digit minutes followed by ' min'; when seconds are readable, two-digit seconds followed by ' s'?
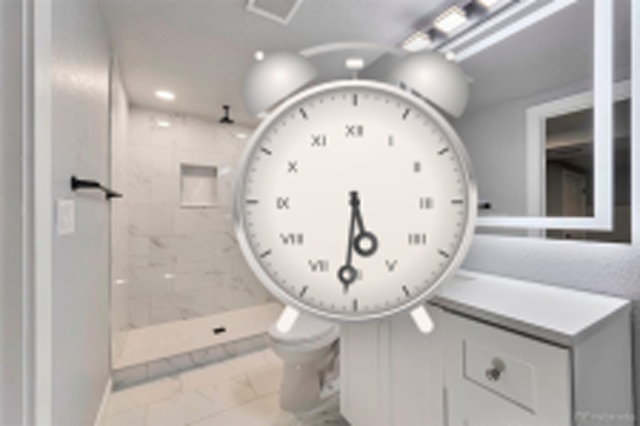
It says 5 h 31 min
